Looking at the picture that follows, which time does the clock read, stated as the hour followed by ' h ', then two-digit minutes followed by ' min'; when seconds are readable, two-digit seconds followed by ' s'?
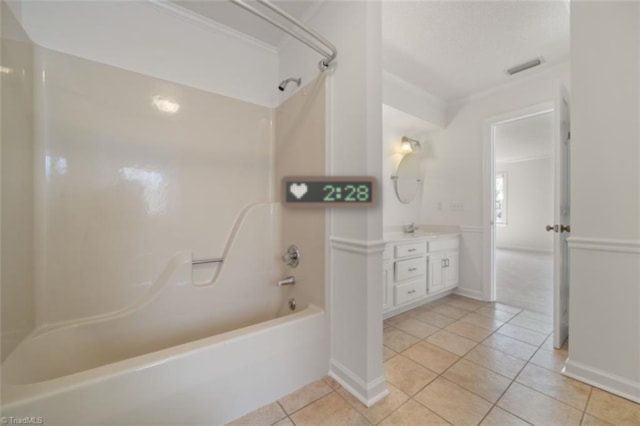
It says 2 h 28 min
